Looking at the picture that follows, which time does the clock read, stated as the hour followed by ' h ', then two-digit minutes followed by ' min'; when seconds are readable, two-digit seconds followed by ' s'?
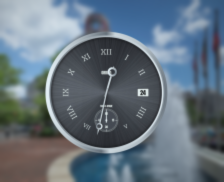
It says 12 h 32 min
